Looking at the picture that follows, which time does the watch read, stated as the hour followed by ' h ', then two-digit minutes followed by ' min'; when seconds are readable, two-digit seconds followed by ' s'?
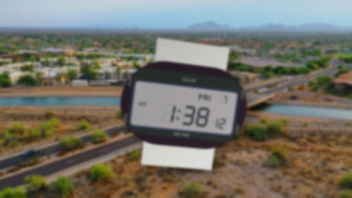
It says 1 h 38 min
